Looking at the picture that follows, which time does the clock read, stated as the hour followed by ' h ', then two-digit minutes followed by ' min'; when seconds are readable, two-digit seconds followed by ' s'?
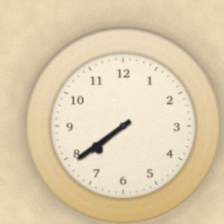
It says 7 h 39 min
